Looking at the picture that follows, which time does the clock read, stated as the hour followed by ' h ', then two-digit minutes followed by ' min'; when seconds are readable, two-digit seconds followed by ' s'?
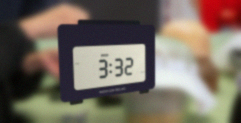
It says 3 h 32 min
